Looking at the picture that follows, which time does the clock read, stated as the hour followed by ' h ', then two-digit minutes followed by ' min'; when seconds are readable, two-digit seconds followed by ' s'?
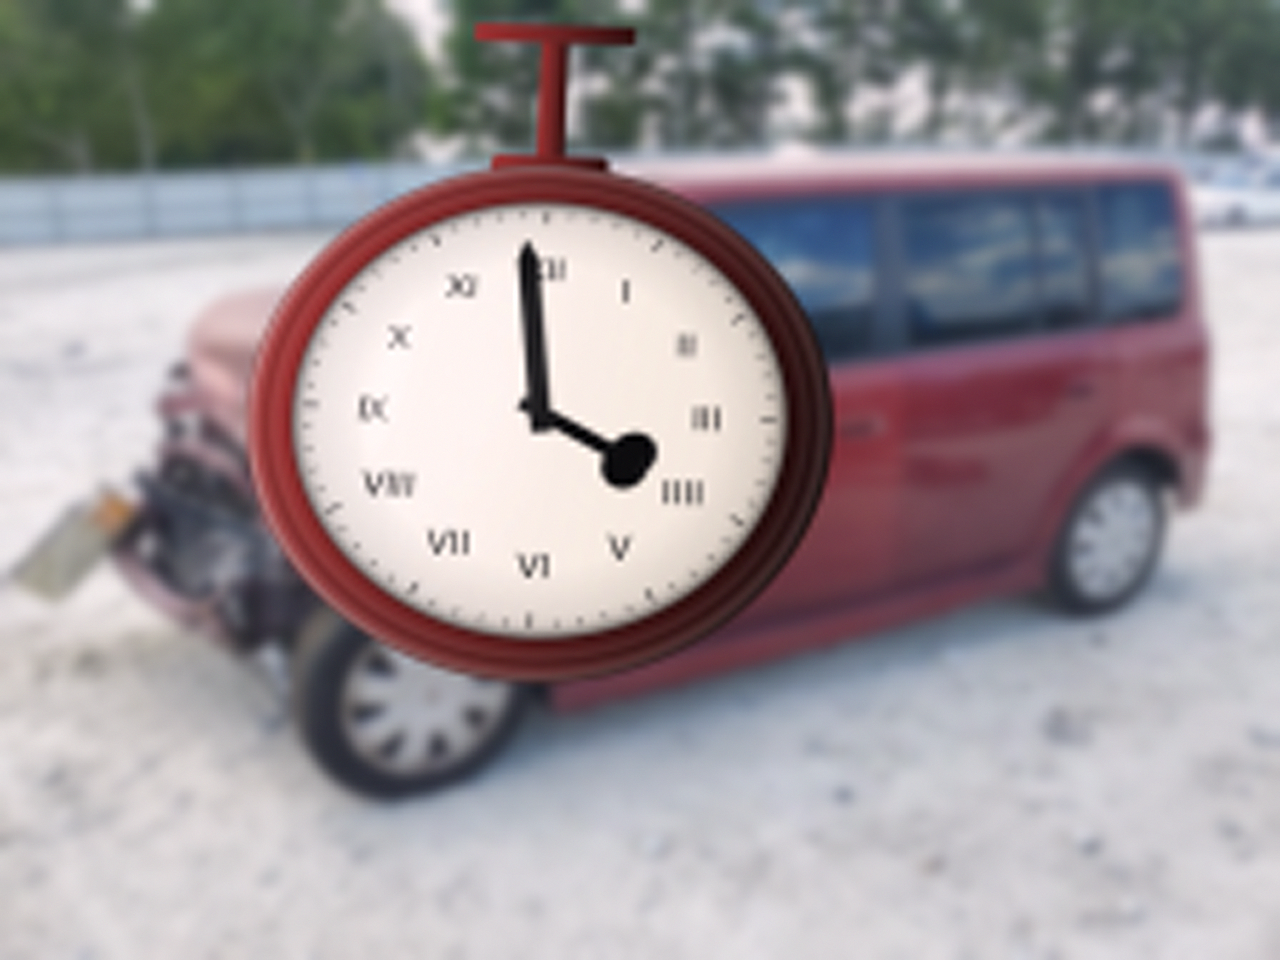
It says 3 h 59 min
